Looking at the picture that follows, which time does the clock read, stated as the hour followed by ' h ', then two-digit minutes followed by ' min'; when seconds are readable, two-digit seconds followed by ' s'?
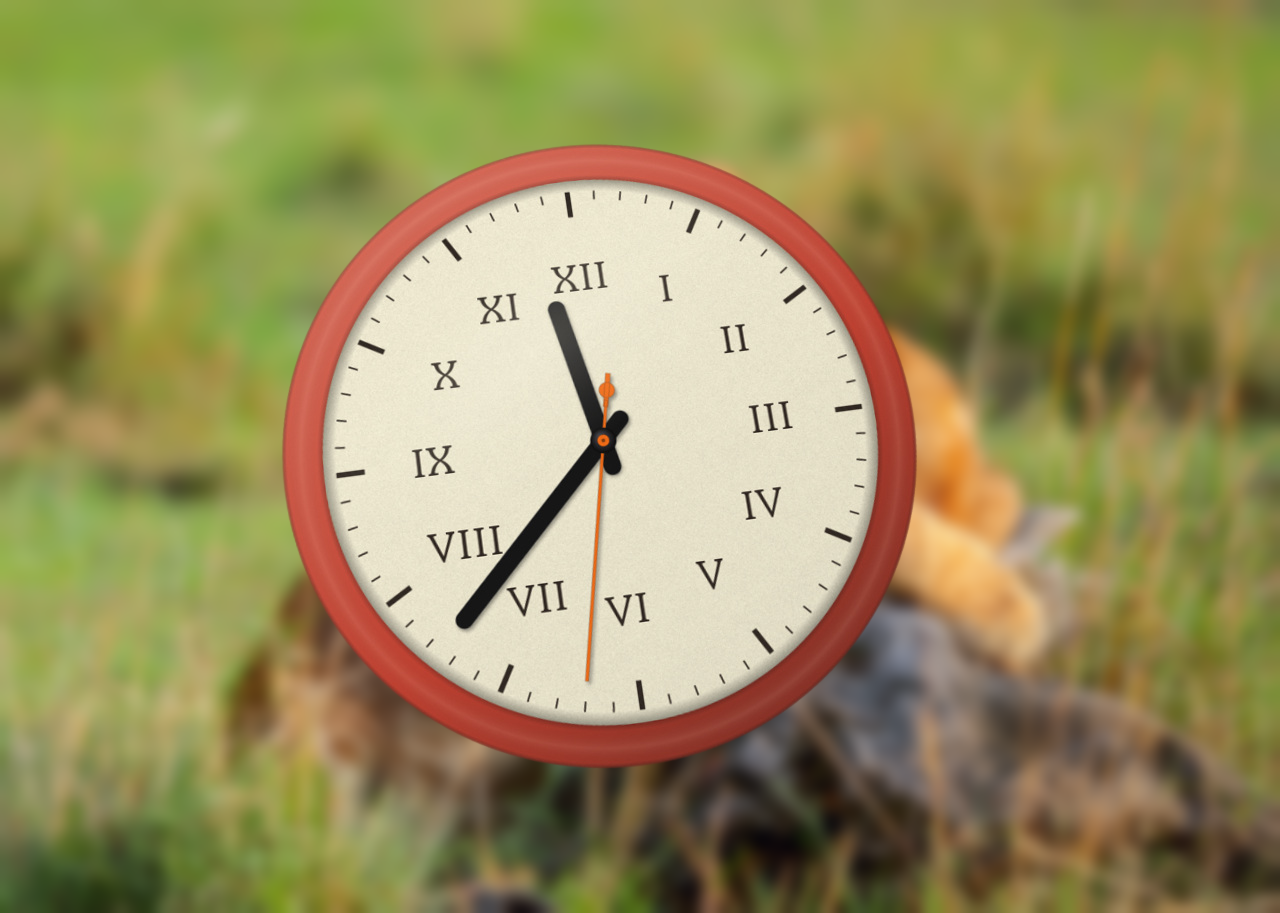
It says 11 h 37 min 32 s
